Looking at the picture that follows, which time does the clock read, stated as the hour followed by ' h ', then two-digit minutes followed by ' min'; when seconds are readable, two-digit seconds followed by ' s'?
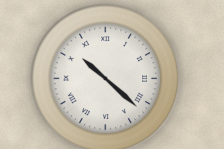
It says 10 h 22 min
